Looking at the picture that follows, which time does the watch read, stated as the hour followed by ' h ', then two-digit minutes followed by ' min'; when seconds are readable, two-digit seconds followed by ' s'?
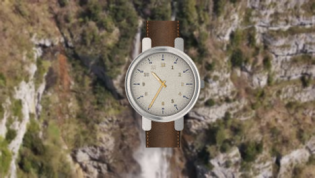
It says 10 h 35 min
